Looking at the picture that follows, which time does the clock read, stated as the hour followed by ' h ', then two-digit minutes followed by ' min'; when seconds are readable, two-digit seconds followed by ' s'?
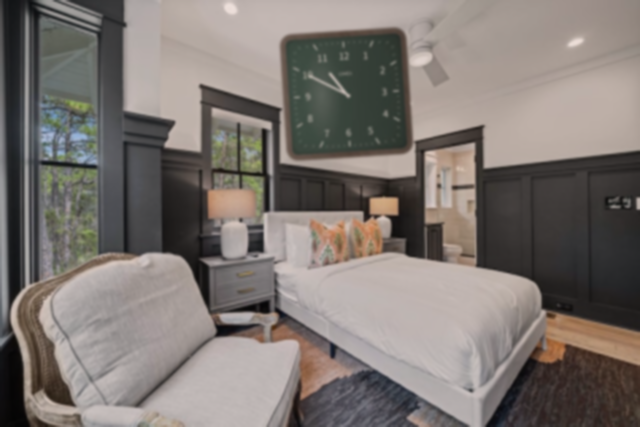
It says 10 h 50 min
